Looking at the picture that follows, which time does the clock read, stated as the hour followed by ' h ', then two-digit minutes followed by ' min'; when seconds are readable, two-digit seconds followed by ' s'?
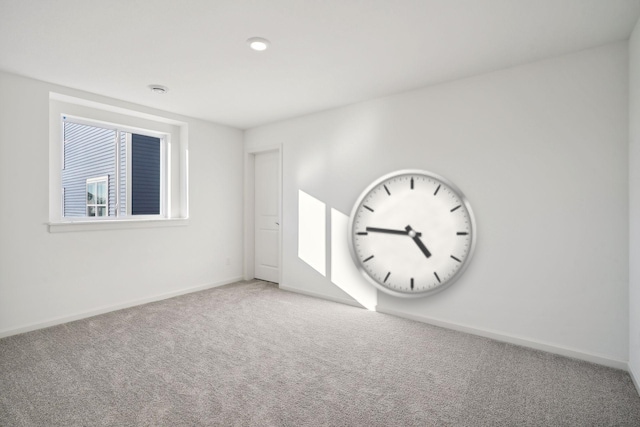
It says 4 h 46 min
